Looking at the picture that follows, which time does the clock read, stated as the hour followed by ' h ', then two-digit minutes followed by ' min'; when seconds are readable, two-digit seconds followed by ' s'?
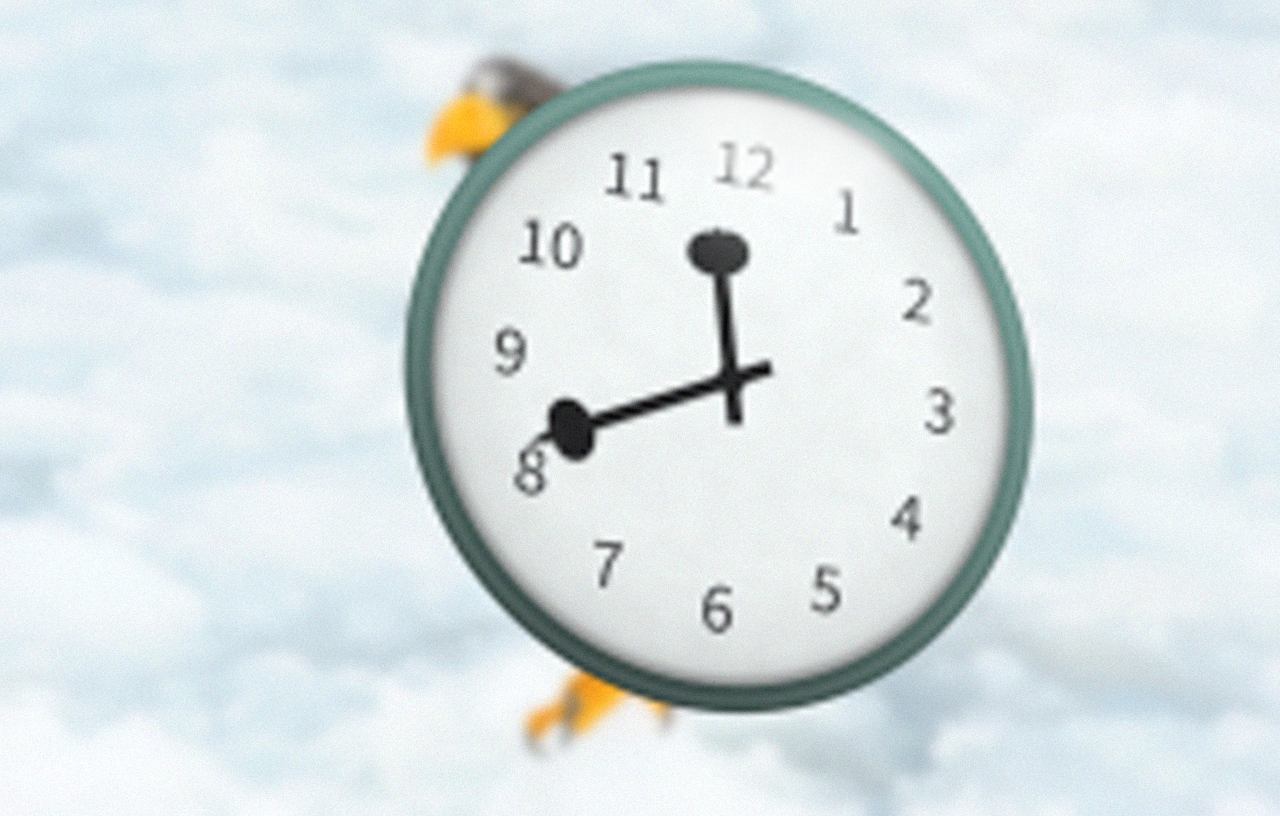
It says 11 h 41 min
